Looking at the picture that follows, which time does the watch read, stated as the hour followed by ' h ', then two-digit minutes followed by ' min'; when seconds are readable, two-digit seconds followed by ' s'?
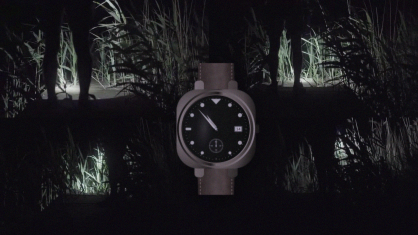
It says 10 h 53 min
